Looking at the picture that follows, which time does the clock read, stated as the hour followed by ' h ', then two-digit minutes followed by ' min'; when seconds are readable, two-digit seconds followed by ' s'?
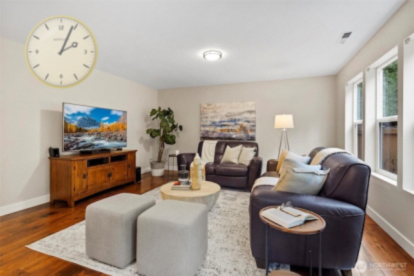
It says 2 h 04 min
